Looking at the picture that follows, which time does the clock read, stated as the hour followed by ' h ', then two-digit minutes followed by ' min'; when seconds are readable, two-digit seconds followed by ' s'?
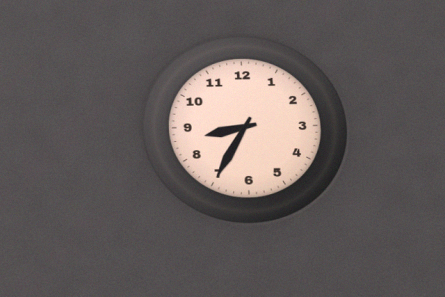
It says 8 h 35 min
